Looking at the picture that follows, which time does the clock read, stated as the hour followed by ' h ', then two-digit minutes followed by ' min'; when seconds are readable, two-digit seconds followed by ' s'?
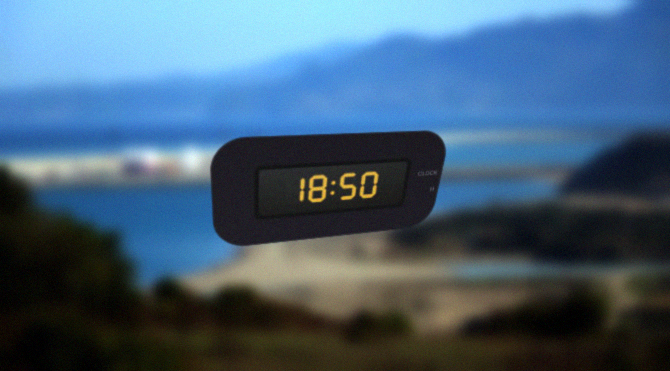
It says 18 h 50 min
